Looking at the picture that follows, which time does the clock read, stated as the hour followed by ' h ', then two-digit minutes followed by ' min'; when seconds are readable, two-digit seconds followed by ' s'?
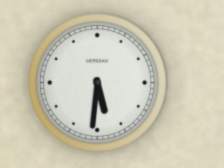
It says 5 h 31 min
